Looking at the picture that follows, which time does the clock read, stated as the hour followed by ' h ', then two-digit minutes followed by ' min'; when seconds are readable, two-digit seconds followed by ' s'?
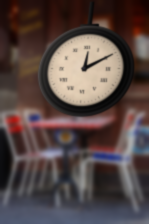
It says 12 h 10 min
